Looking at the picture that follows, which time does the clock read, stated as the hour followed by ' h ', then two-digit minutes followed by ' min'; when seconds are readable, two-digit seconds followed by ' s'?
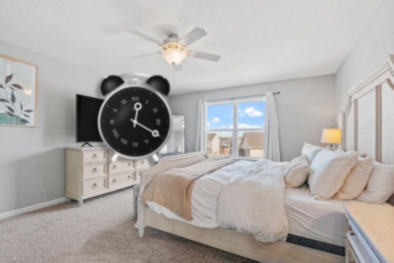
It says 12 h 20 min
